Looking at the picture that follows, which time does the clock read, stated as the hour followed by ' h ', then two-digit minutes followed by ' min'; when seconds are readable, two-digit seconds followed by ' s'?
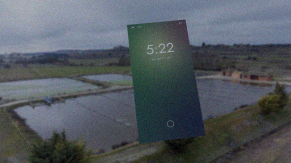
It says 5 h 22 min
